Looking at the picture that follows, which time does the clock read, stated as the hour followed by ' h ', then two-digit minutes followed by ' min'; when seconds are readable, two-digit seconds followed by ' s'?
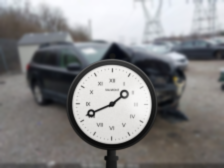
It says 1 h 41 min
